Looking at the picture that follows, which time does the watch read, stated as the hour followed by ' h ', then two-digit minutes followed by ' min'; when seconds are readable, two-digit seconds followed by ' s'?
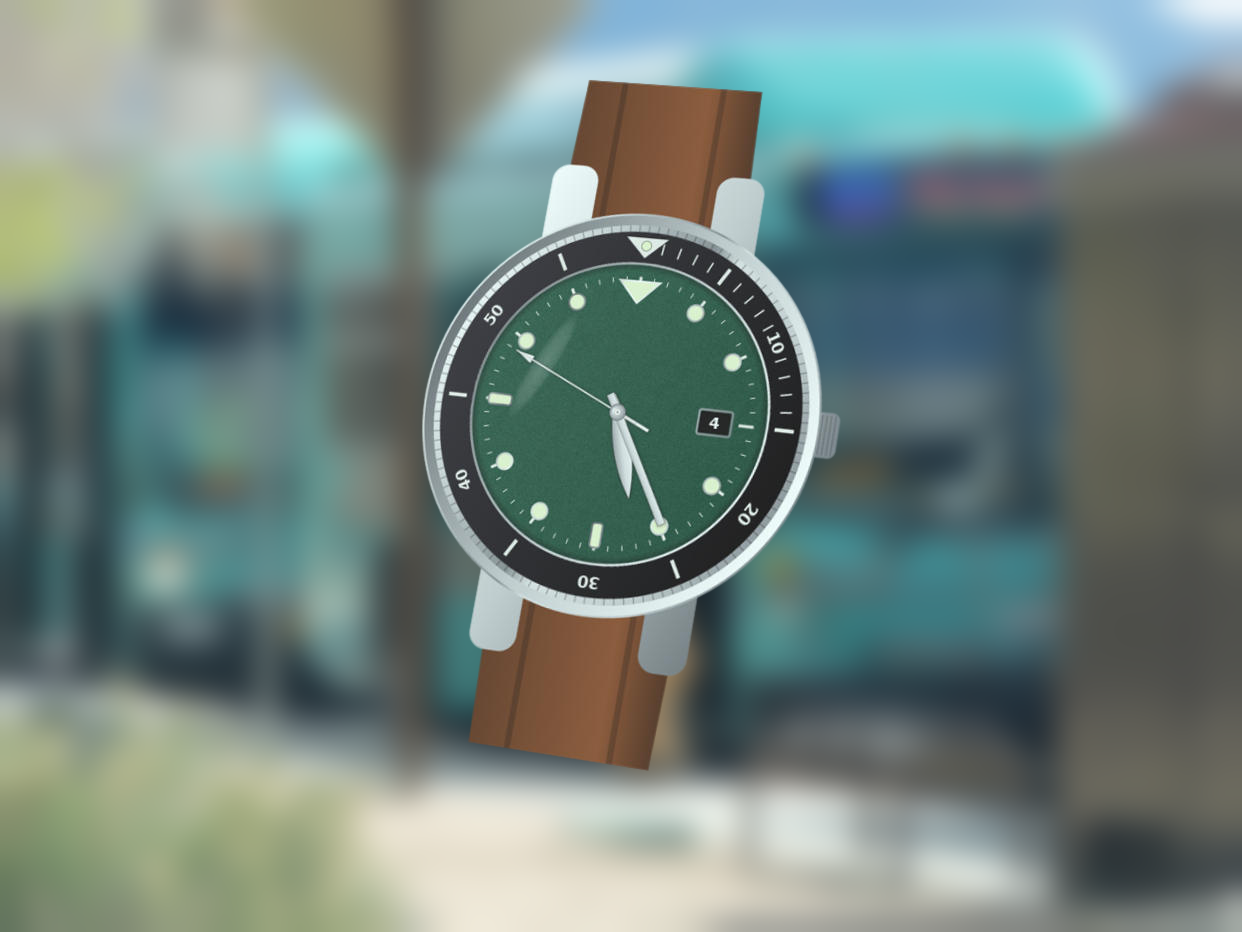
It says 5 h 24 min 49 s
